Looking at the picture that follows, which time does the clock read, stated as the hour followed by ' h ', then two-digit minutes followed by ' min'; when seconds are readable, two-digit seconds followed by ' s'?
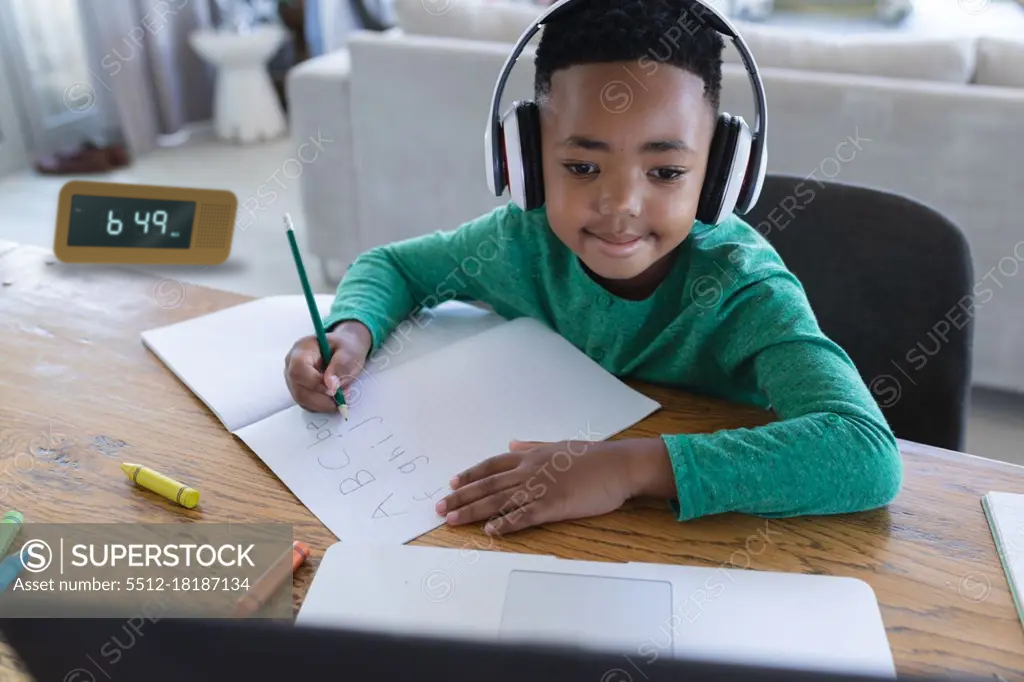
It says 6 h 49 min
